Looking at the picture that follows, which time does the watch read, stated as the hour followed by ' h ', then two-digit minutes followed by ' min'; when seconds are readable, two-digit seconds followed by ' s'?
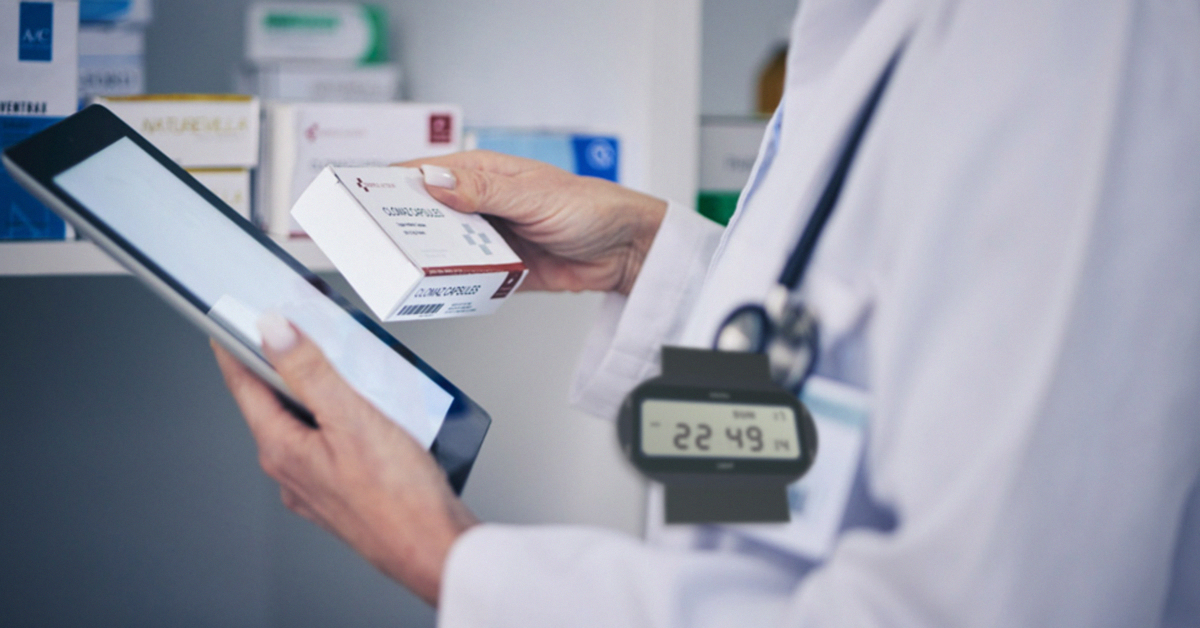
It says 22 h 49 min
